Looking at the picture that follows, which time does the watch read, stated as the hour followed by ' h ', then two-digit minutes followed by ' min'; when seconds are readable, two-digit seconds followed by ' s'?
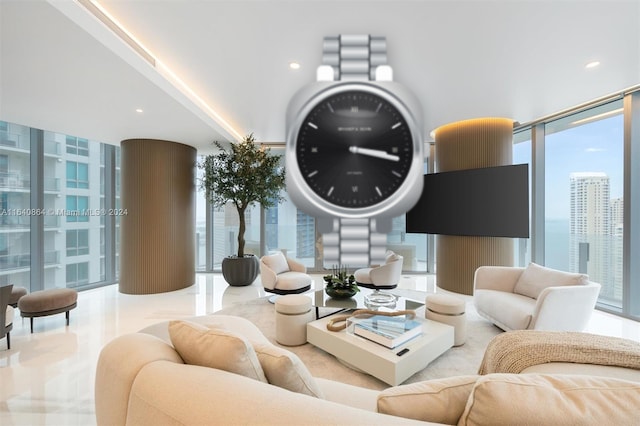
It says 3 h 17 min
